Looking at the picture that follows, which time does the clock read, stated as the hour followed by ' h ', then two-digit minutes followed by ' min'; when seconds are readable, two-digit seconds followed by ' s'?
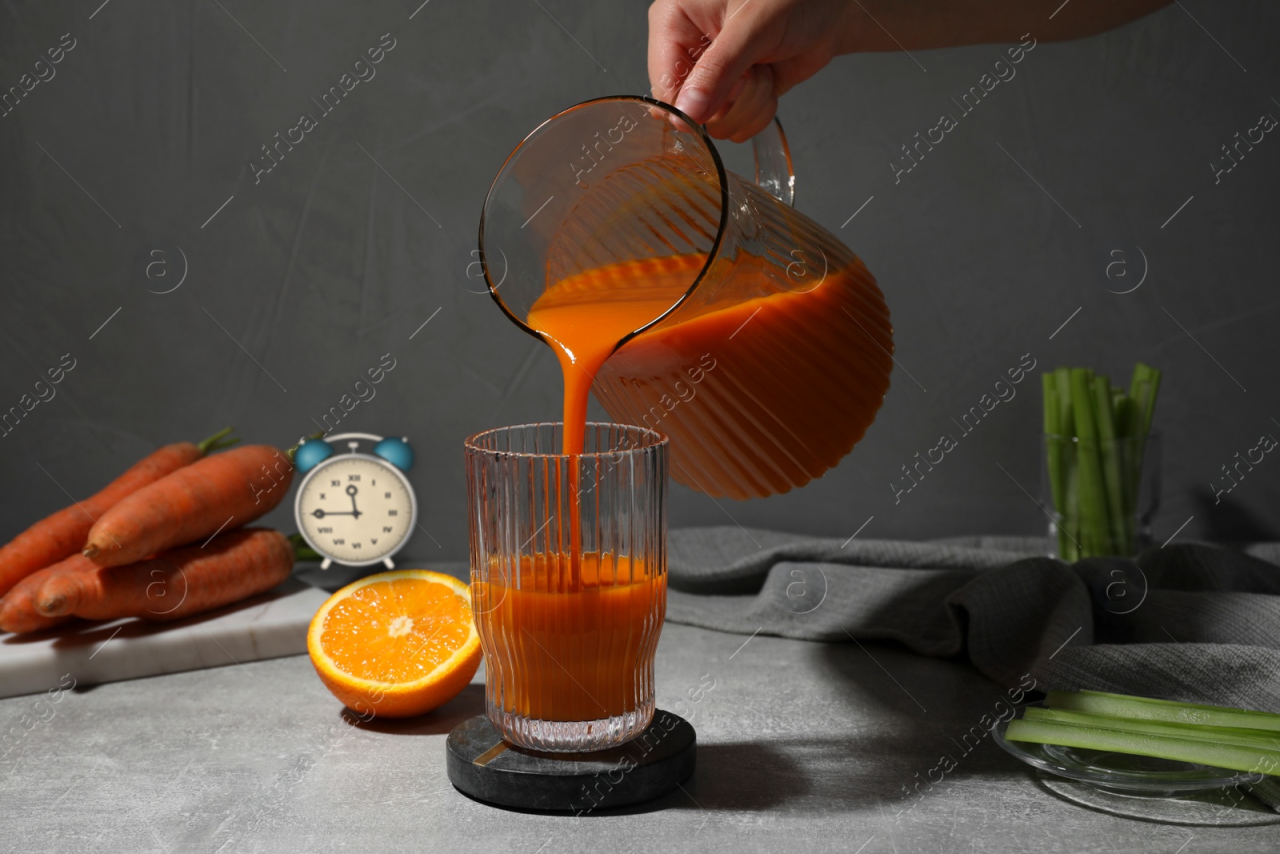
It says 11 h 45 min
